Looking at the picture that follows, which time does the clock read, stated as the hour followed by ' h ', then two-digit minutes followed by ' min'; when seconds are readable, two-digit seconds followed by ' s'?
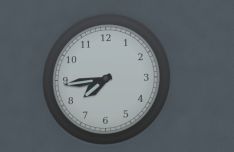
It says 7 h 44 min
